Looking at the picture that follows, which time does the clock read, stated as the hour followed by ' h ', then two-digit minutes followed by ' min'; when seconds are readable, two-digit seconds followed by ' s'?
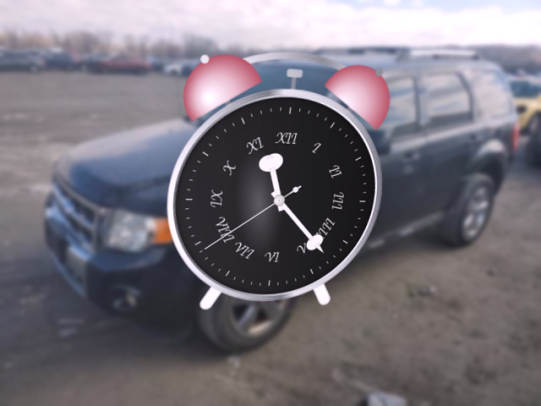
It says 11 h 22 min 39 s
